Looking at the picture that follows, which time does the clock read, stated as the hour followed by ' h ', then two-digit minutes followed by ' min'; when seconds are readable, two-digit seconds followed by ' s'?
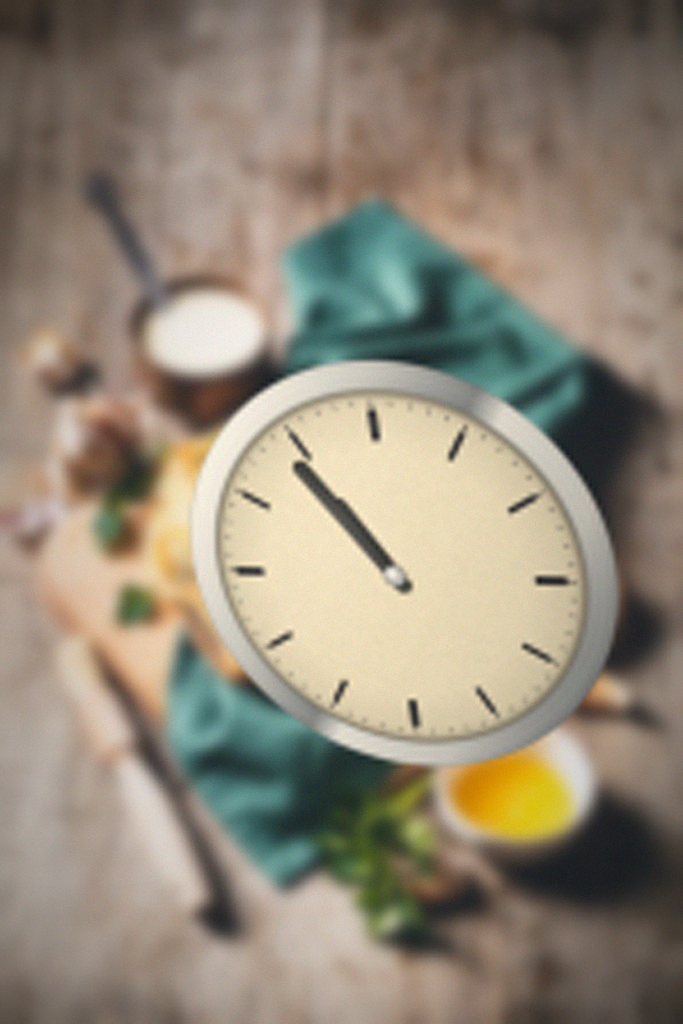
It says 10 h 54 min
